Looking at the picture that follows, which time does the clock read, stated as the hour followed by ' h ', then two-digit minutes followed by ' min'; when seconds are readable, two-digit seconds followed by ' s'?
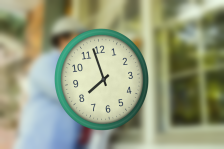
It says 7 h 58 min
